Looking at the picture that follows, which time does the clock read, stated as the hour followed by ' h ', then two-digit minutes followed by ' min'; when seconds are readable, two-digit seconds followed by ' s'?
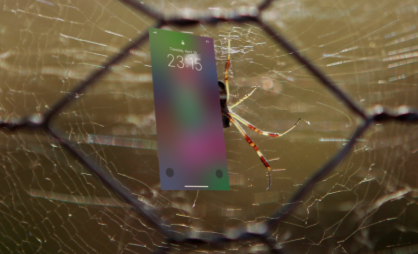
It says 23 h 15 min
